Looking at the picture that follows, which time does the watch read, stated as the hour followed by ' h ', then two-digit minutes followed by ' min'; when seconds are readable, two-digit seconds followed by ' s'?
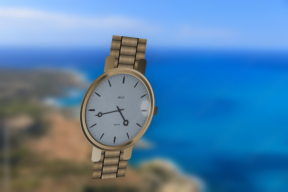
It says 4 h 43 min
